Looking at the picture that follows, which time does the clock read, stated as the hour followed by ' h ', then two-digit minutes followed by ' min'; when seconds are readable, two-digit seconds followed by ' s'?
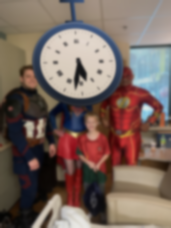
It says 5 h 32 min
